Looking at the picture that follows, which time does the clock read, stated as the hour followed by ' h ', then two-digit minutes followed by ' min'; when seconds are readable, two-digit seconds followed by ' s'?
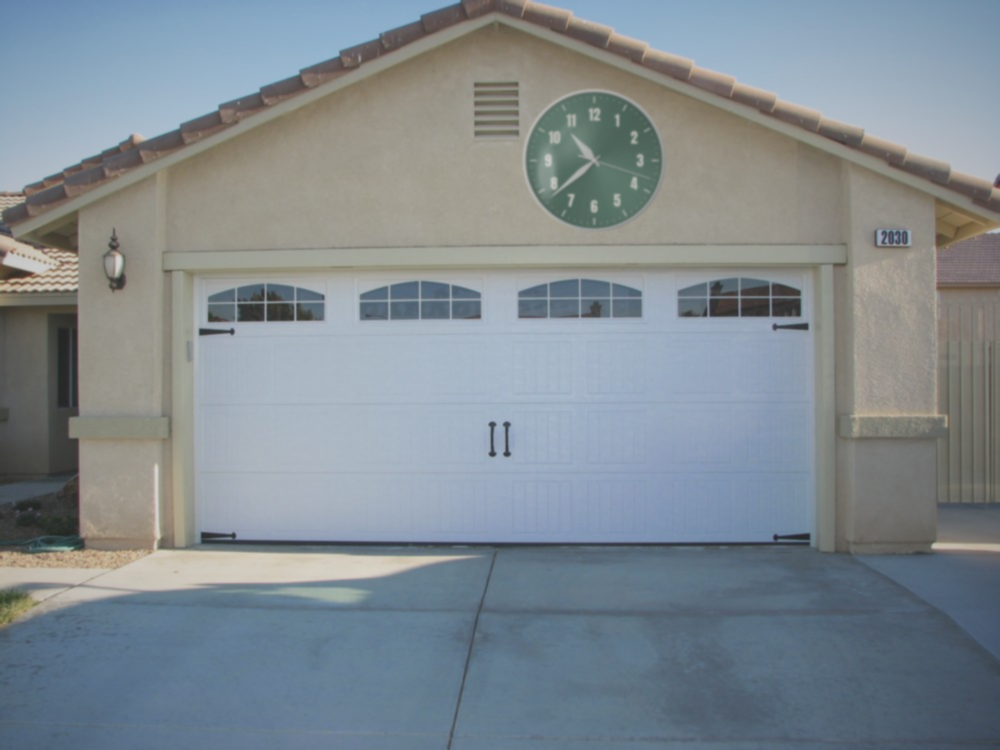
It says 10 h 38 min 18 s
